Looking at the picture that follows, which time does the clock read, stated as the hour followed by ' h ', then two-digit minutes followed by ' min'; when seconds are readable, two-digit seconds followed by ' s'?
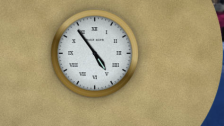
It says 4 h 54 min
